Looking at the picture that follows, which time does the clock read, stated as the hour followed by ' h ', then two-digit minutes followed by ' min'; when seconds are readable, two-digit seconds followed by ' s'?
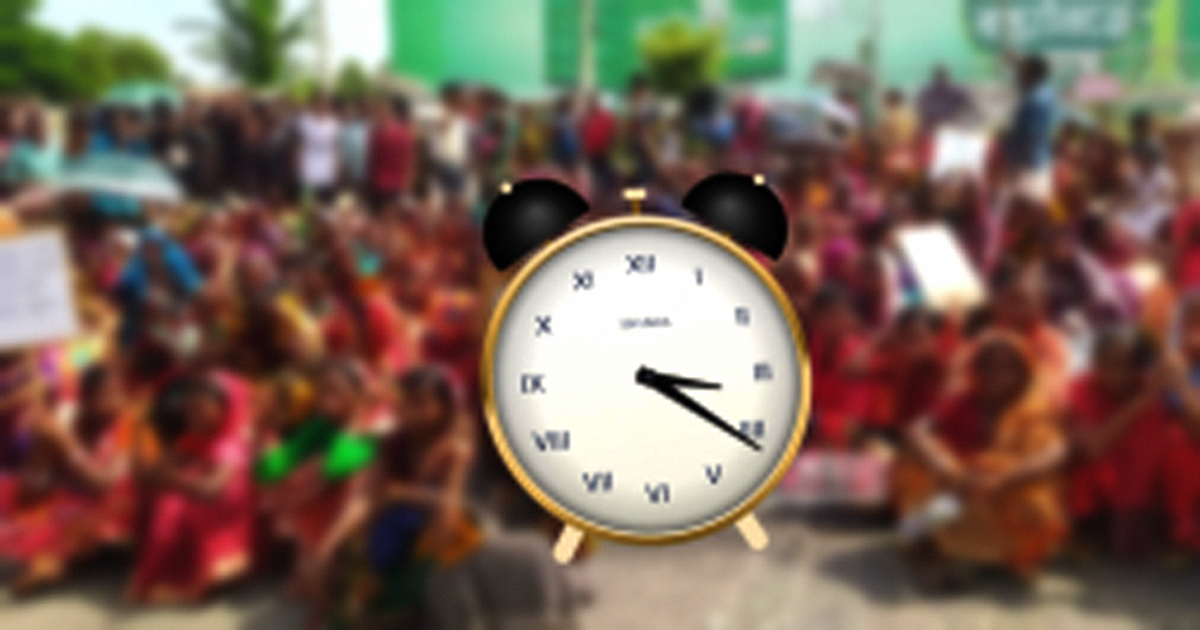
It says 3 h 21 min
